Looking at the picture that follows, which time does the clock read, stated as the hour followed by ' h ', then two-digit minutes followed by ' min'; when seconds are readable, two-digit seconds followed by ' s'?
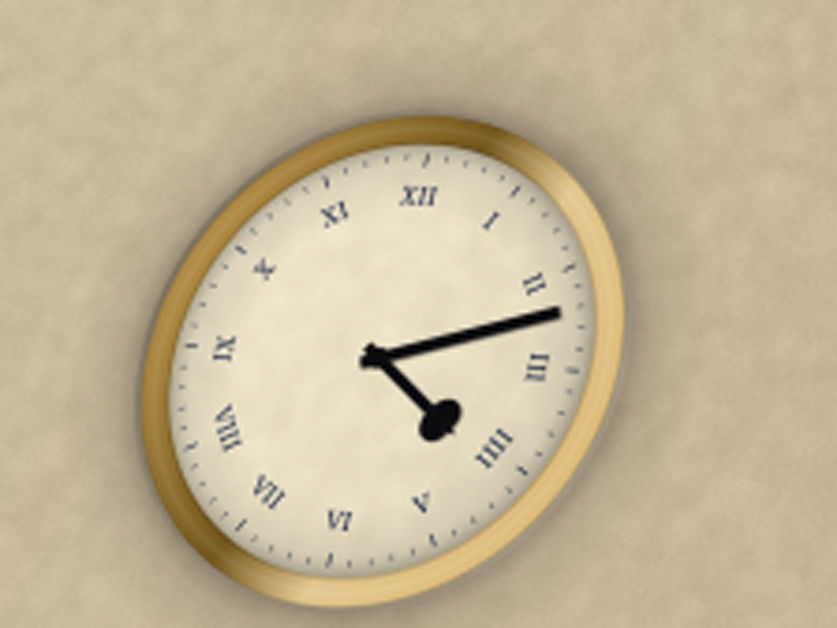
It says 4 h 12 min
